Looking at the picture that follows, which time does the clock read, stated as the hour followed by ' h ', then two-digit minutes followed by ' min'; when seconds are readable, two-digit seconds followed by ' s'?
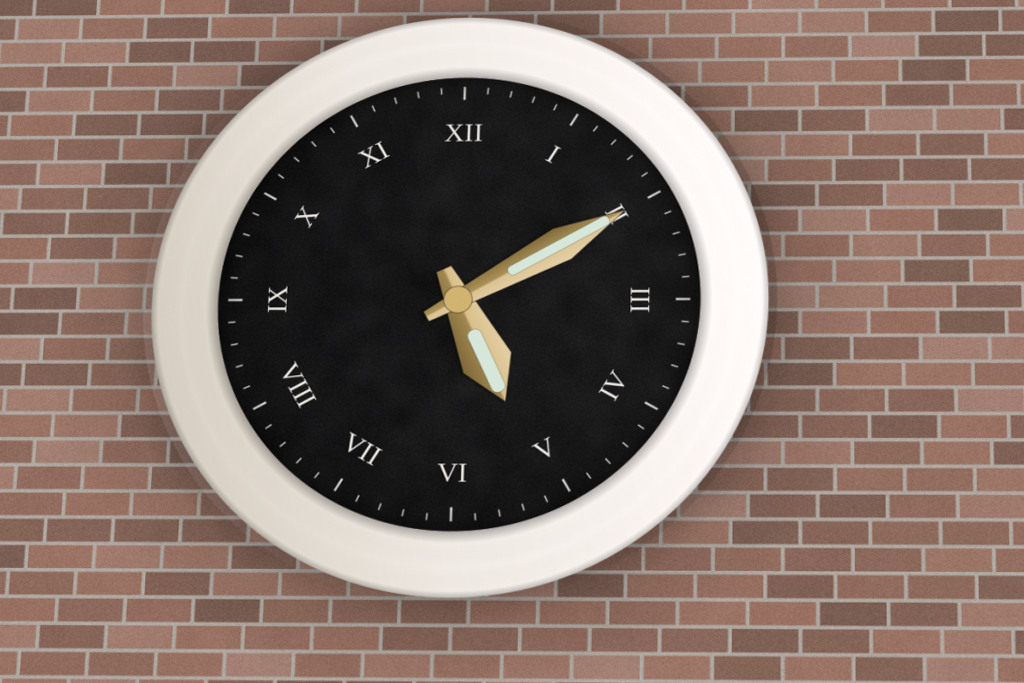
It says 5 h 10 min
